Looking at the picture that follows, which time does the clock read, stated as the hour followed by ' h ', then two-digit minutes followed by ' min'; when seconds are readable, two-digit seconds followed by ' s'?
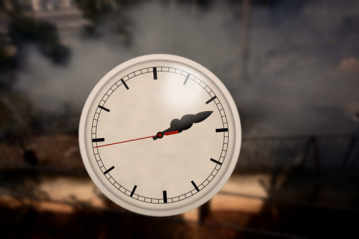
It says 2 h 11 min 44 s
